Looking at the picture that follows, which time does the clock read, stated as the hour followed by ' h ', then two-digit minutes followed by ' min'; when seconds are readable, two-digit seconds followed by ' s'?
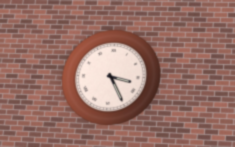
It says 3 h 25 min
